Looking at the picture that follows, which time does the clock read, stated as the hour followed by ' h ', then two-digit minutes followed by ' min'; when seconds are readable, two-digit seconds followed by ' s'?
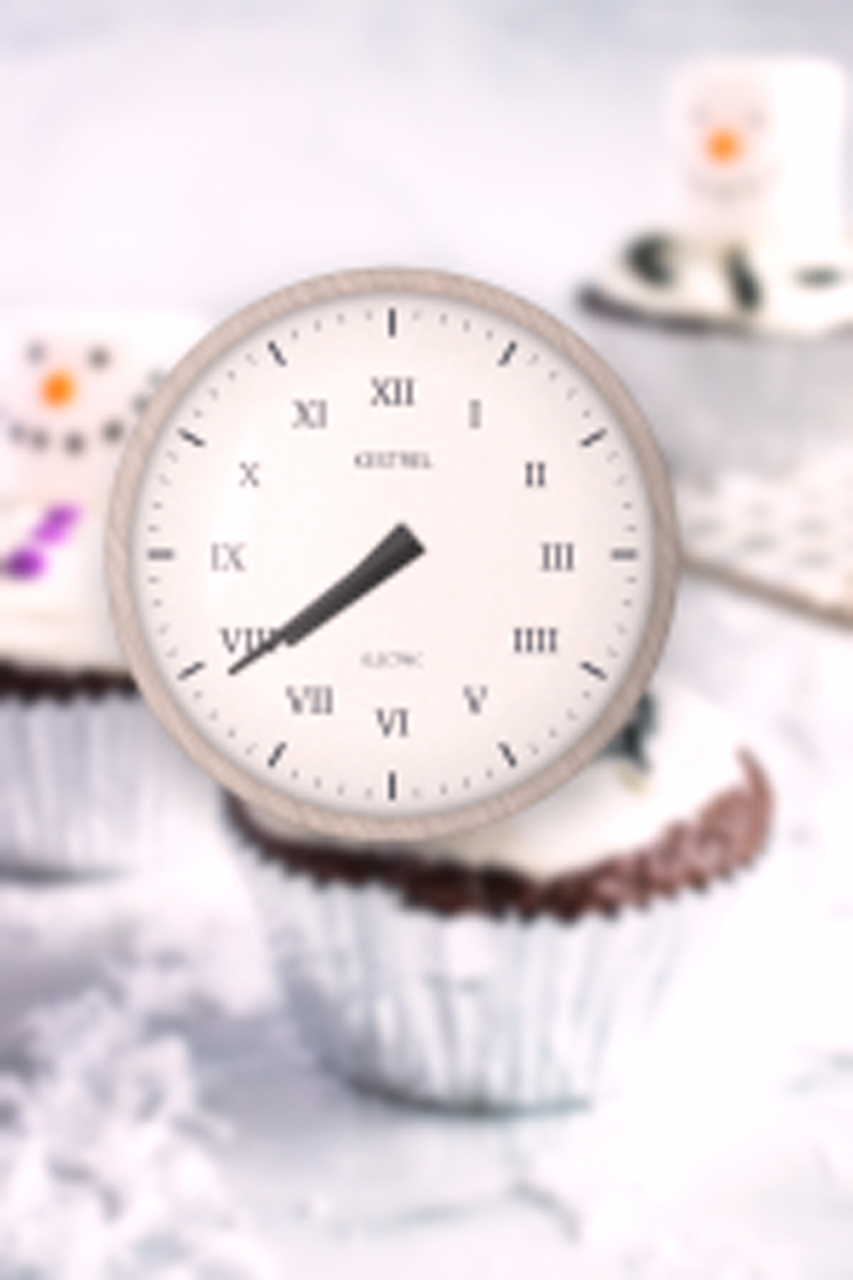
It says 7 h 39 min
